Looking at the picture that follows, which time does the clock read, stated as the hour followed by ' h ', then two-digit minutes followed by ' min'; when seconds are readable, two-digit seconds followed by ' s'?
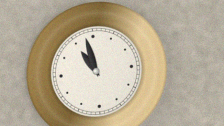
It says 10 h 58 min
